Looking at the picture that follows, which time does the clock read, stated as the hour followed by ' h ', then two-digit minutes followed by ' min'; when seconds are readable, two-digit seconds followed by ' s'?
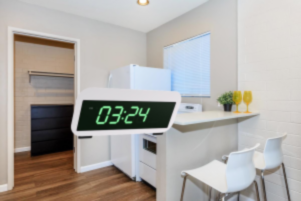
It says 3 h 24 min
